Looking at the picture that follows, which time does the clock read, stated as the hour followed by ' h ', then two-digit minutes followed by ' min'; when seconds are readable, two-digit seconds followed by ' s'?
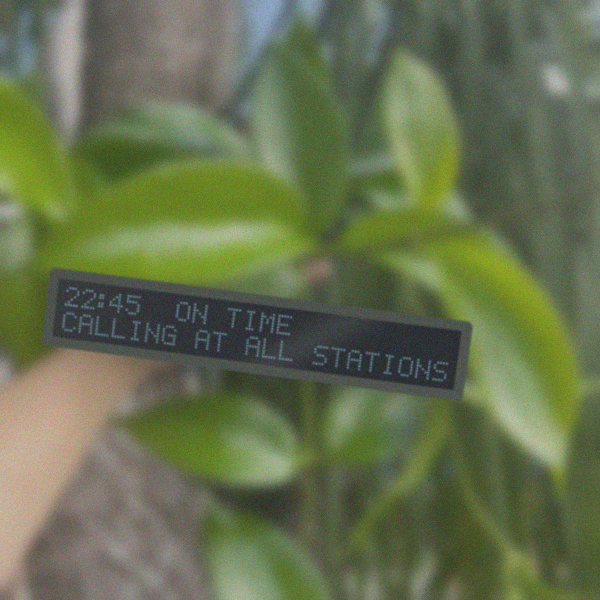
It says 22 h 45 min
